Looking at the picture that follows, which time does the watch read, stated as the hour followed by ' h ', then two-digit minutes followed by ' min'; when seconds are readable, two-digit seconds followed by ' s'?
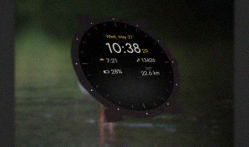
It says 10 h 38 min
